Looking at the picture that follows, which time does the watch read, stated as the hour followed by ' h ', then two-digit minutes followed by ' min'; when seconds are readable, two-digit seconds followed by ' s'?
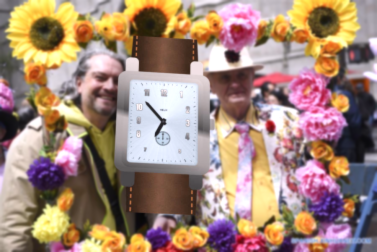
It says 6 h 53 min
